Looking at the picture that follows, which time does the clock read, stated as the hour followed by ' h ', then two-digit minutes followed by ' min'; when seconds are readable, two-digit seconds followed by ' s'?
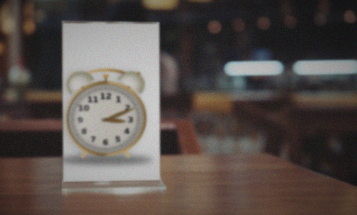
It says 3 h 11 min
